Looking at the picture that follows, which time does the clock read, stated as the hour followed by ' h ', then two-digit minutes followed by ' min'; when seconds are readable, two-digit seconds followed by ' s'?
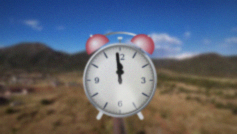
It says 11 h 59 min
